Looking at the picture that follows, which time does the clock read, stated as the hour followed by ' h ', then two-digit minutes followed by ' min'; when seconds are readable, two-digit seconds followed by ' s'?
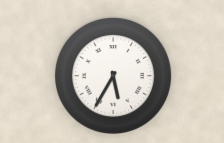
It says 5 h 35 min
